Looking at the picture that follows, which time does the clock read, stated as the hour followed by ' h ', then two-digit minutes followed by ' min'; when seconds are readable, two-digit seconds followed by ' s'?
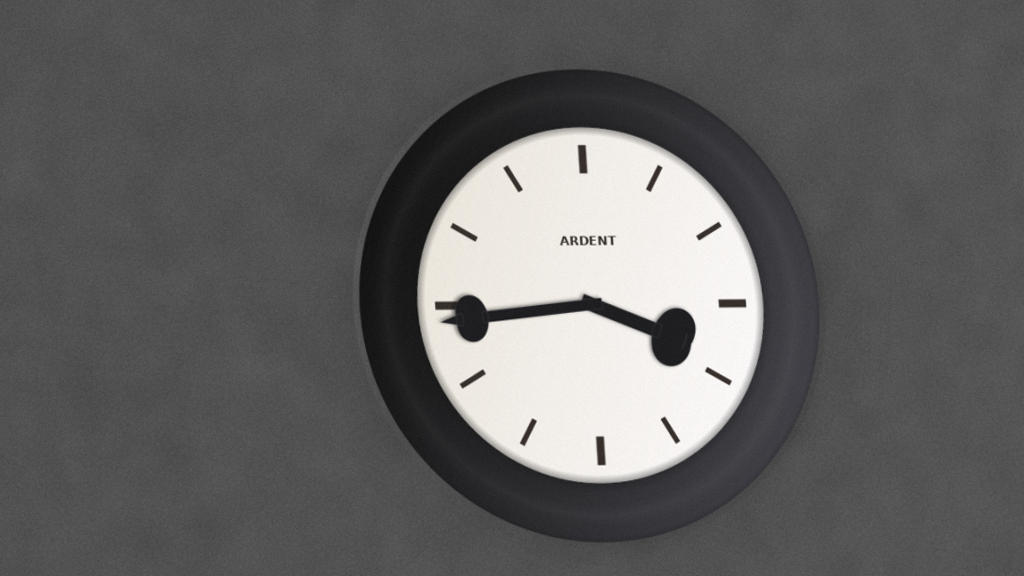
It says 3 h 44 min
